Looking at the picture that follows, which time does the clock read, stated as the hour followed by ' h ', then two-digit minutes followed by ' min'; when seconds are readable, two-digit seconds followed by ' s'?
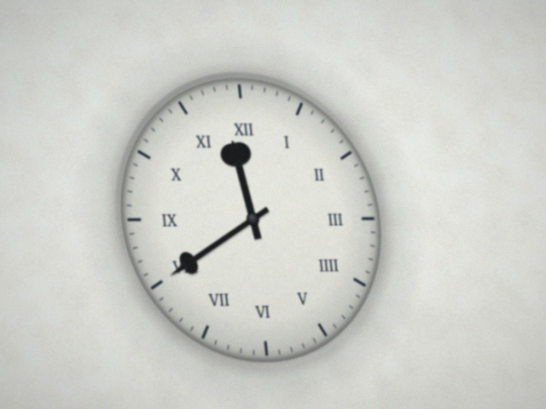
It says 11 h 40 min
